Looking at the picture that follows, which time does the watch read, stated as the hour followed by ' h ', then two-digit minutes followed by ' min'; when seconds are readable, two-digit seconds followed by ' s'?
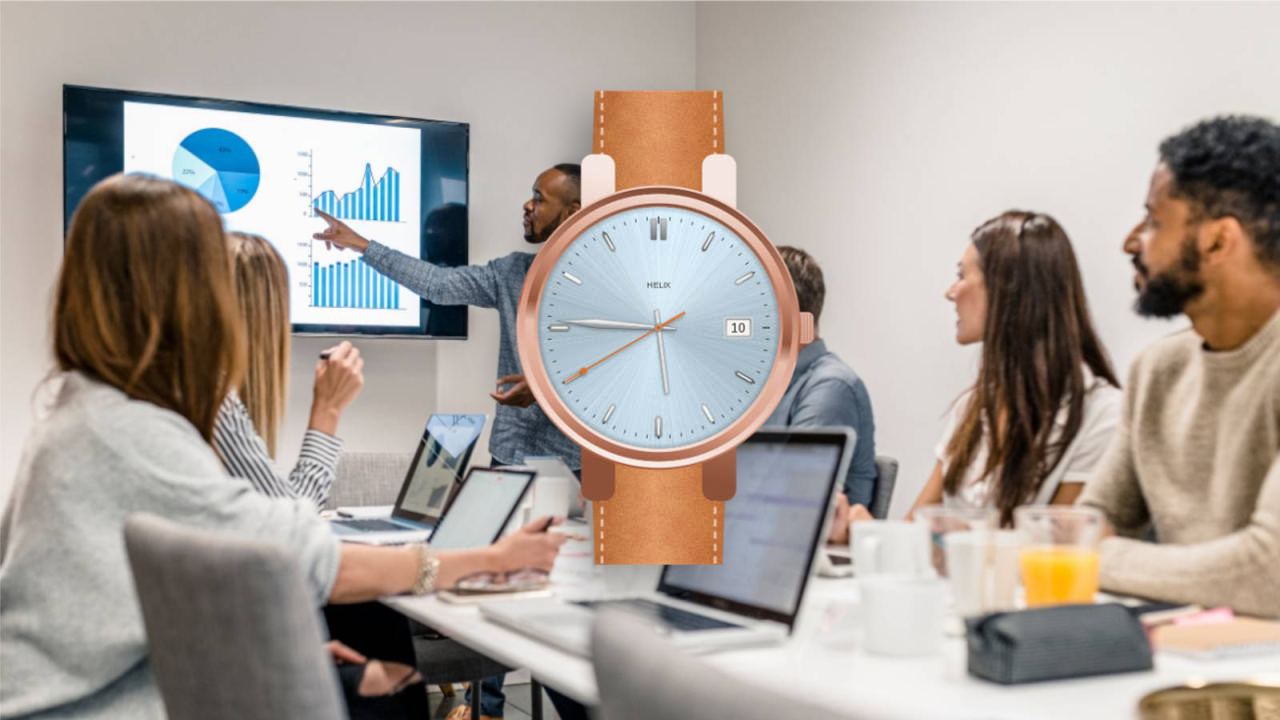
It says 5 h 45 min 40 s
